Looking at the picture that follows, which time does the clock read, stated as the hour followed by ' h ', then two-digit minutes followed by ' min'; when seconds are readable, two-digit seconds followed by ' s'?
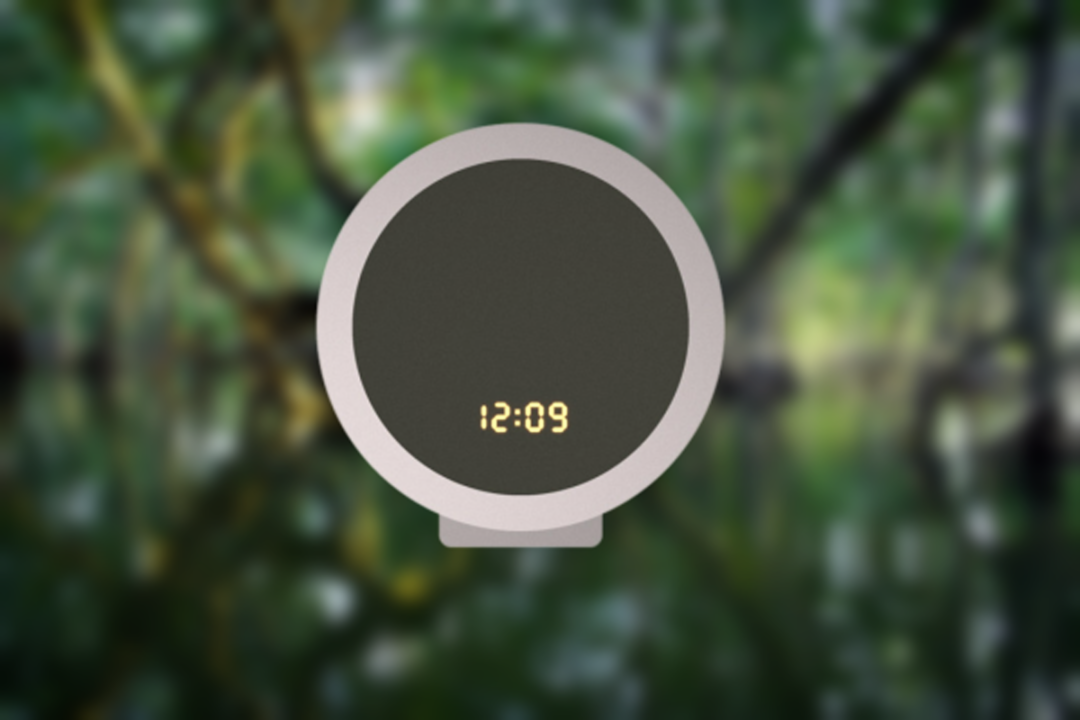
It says 12 h 09 min
